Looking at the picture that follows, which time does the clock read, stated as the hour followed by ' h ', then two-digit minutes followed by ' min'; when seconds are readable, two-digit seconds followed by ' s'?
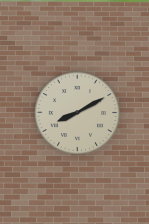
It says 8 h 10 min
